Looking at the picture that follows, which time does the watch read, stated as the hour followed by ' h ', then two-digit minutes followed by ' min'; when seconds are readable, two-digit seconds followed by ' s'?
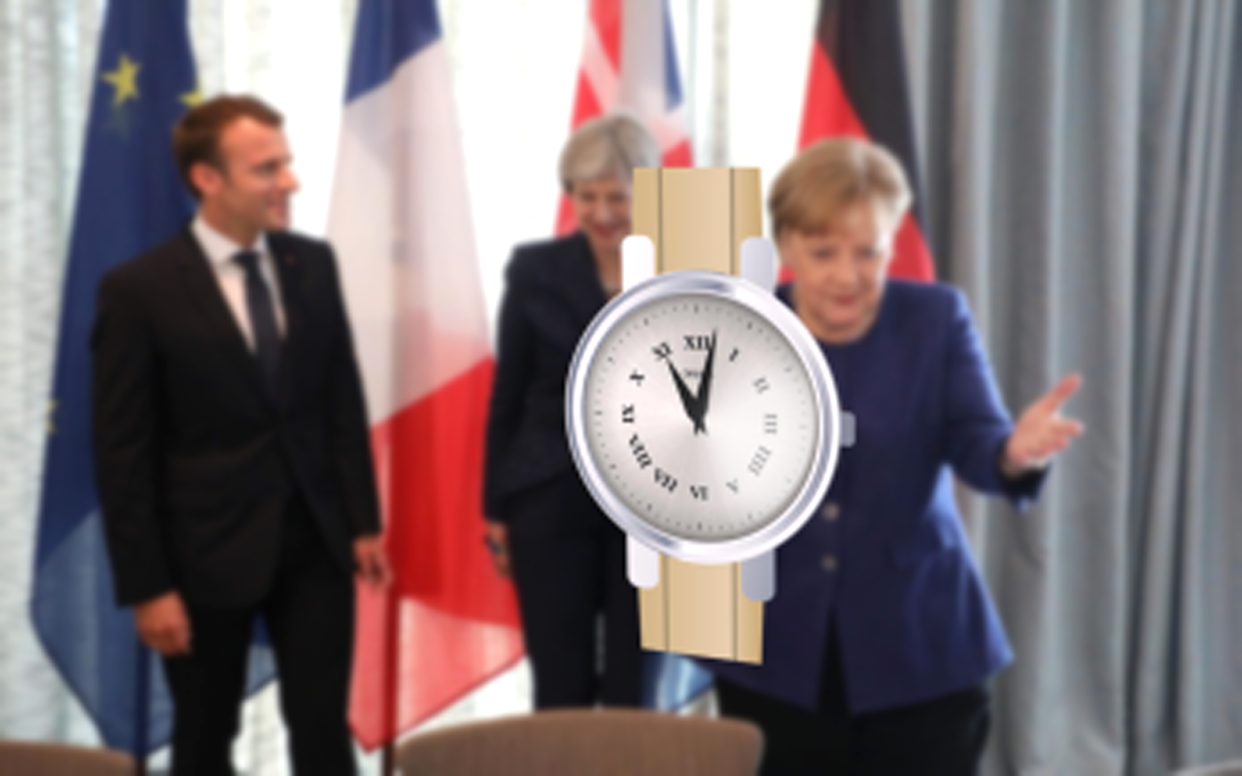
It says 11 h 02 min
